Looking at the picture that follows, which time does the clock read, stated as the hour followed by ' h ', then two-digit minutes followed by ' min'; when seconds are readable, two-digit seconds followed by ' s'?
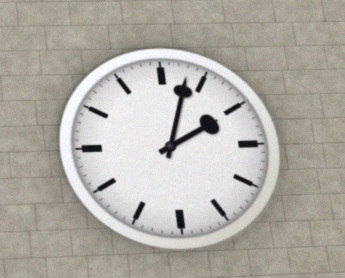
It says 2 h 03 min
